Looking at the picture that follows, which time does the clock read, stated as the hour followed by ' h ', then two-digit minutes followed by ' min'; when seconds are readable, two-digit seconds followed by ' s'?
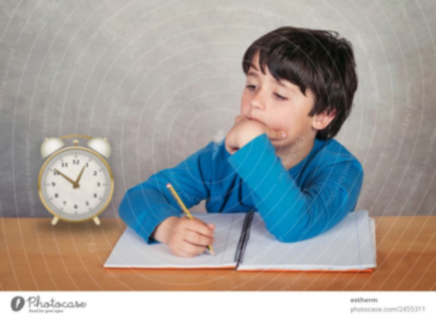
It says 12 h 51 min
